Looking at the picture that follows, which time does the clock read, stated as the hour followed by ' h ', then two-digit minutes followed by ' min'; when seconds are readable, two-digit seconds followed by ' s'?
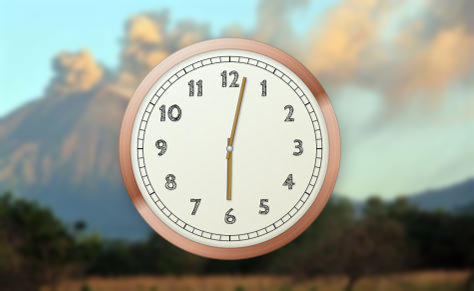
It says 6 h 02 min
